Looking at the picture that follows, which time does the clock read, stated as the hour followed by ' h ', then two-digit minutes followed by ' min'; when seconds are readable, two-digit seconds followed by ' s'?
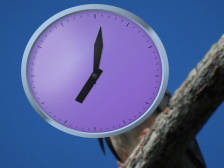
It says 7 h 01 min
